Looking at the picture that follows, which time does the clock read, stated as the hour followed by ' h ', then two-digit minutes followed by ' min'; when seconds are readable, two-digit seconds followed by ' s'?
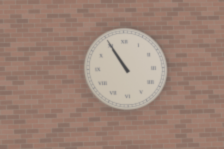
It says 10 h 55 min
